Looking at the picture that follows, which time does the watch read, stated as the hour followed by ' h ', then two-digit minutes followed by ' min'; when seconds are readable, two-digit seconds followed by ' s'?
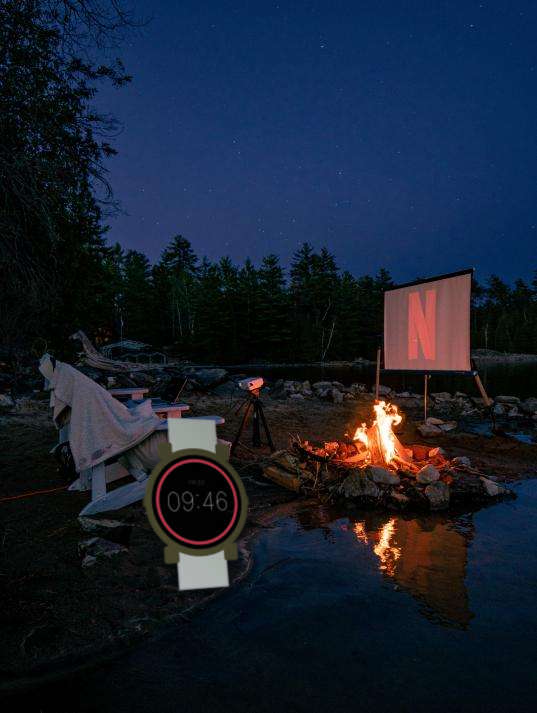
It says 9 h 46 min
